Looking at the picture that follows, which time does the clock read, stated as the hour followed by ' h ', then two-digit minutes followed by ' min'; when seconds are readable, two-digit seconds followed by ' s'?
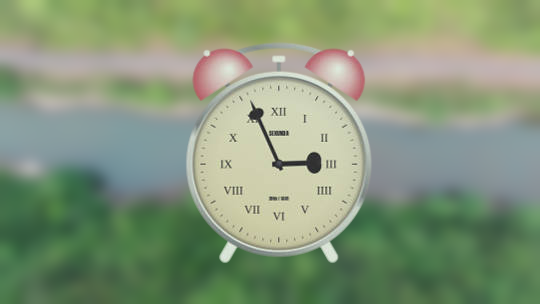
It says 2 h 56 min
